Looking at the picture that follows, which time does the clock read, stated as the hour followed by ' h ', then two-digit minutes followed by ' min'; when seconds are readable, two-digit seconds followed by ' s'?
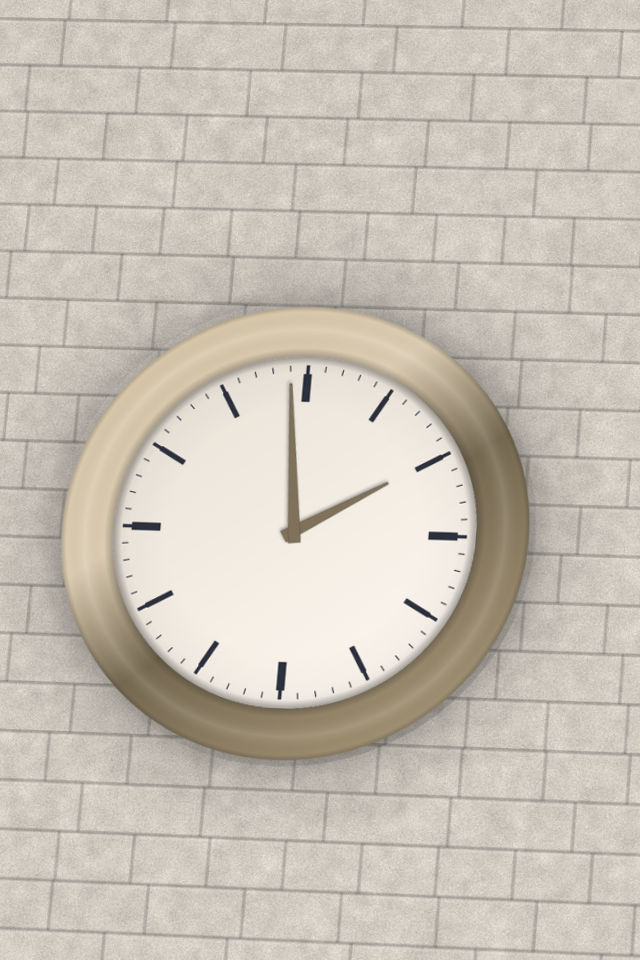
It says 1 h 59 min
